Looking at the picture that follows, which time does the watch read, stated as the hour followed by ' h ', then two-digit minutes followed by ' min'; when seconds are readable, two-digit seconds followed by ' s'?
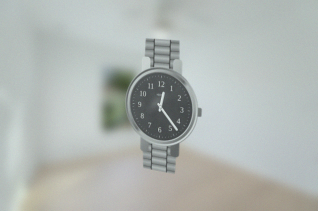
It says 12 h 23 min
